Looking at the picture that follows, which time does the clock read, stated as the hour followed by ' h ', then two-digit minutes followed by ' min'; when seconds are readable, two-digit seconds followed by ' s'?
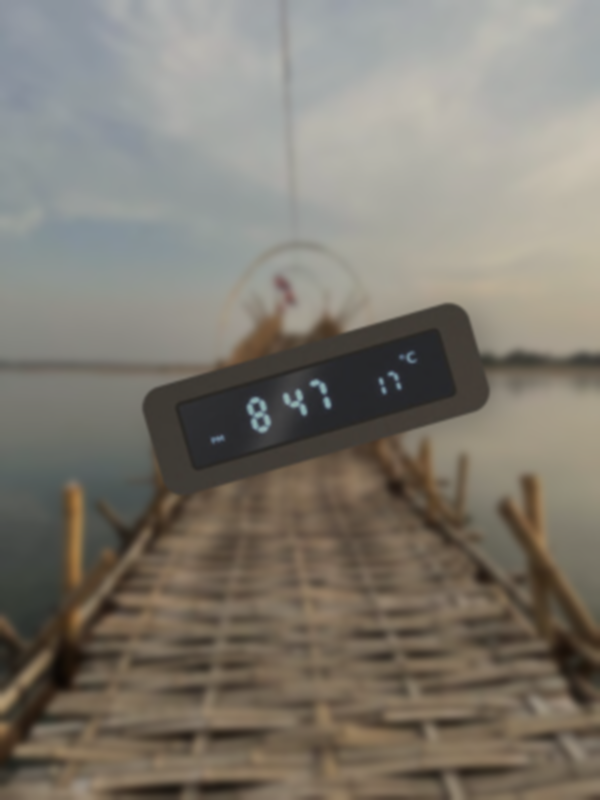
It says 8 h 47 min
